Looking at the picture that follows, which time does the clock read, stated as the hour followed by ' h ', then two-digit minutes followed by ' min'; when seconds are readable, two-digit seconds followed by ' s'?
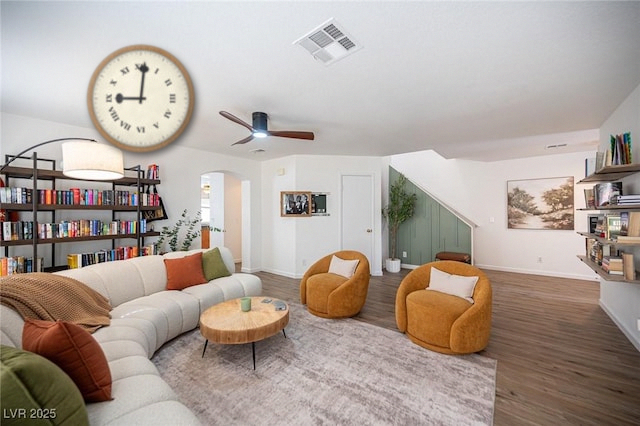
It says 9 h 01 min
